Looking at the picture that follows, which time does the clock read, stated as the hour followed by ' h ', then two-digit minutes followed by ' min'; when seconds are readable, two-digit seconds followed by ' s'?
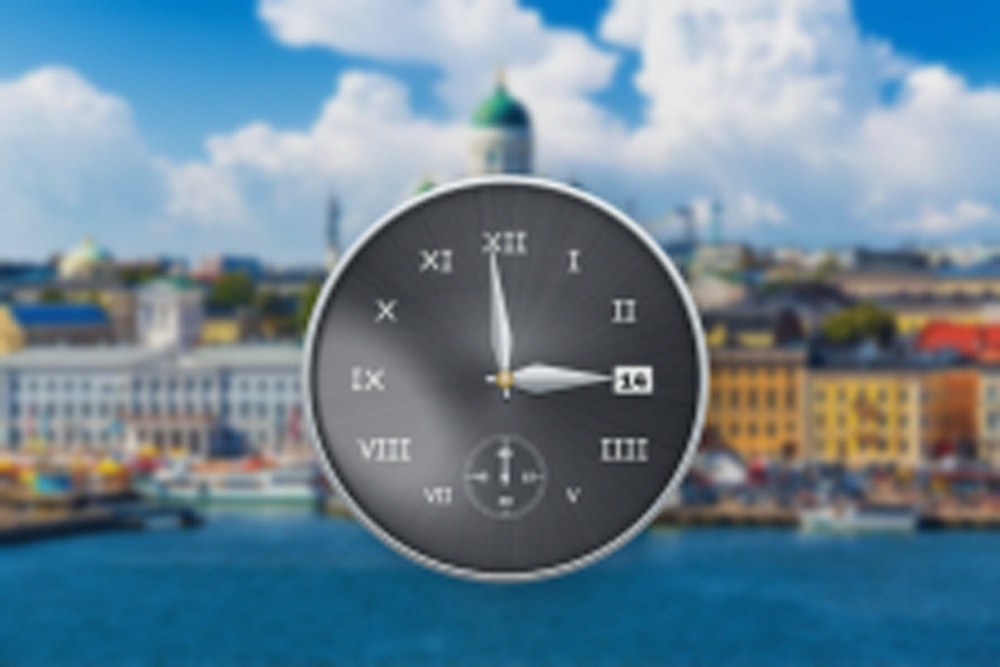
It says 2 h 59 min
